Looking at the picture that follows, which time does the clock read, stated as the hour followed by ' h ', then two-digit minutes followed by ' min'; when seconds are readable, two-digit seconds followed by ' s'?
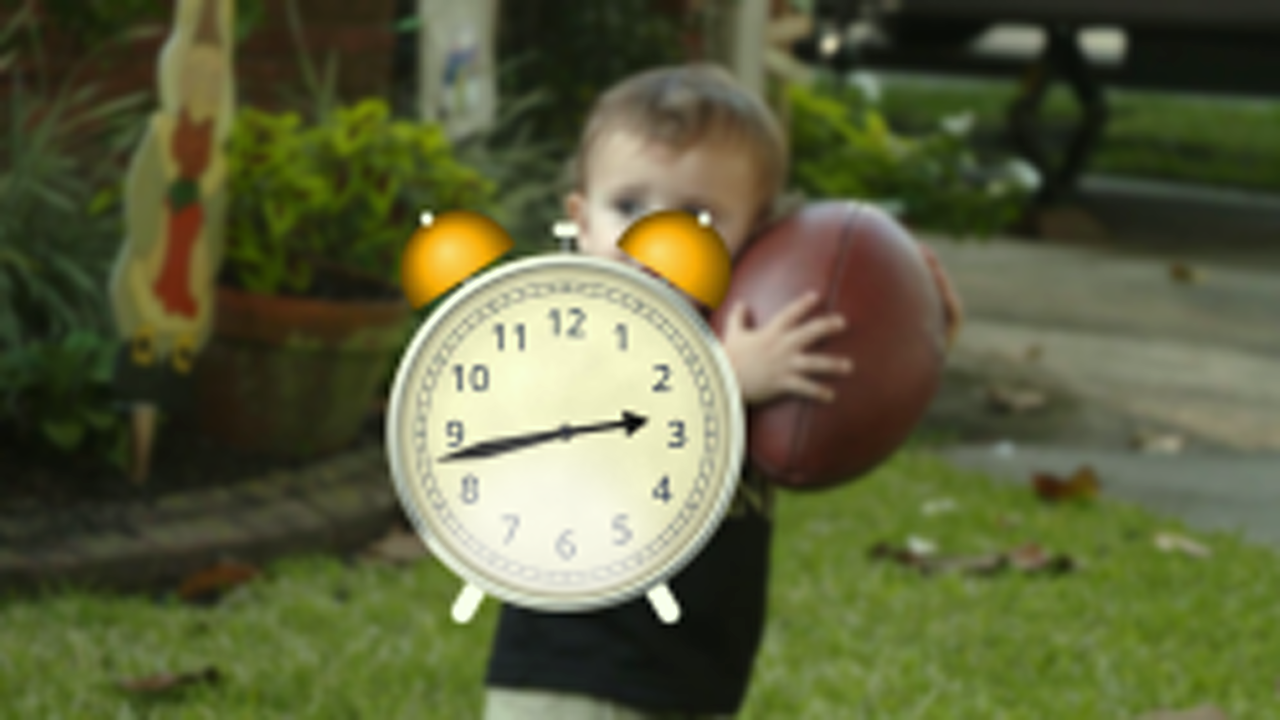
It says 2 h 43 min
